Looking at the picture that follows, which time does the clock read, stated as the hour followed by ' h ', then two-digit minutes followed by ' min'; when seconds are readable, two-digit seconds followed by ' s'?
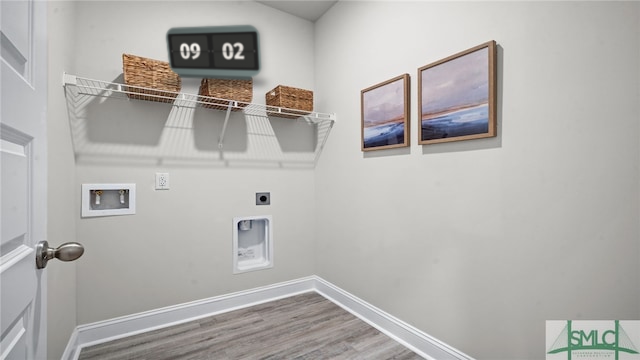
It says 9 h 02 min
